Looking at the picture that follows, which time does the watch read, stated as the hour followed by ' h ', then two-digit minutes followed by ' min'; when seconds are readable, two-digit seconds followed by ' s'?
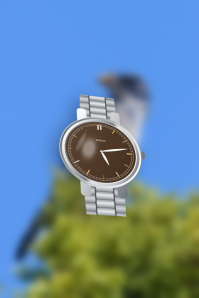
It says 5 h 13 min
